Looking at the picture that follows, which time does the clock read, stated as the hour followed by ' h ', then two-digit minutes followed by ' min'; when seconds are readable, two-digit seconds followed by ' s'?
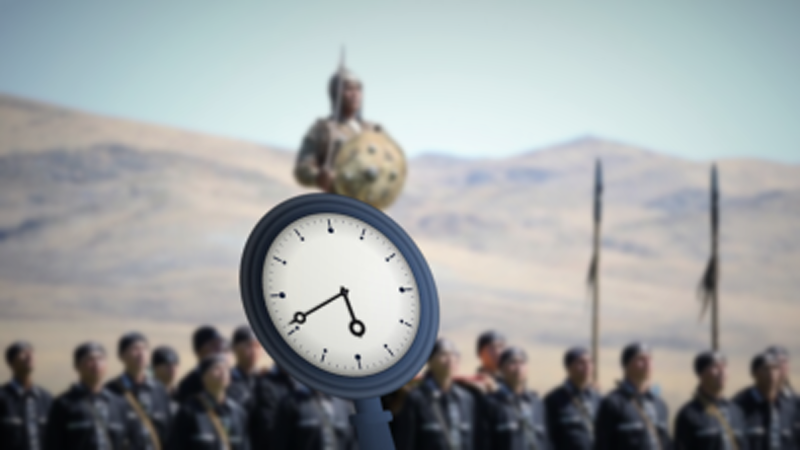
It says 5 h 41 min
